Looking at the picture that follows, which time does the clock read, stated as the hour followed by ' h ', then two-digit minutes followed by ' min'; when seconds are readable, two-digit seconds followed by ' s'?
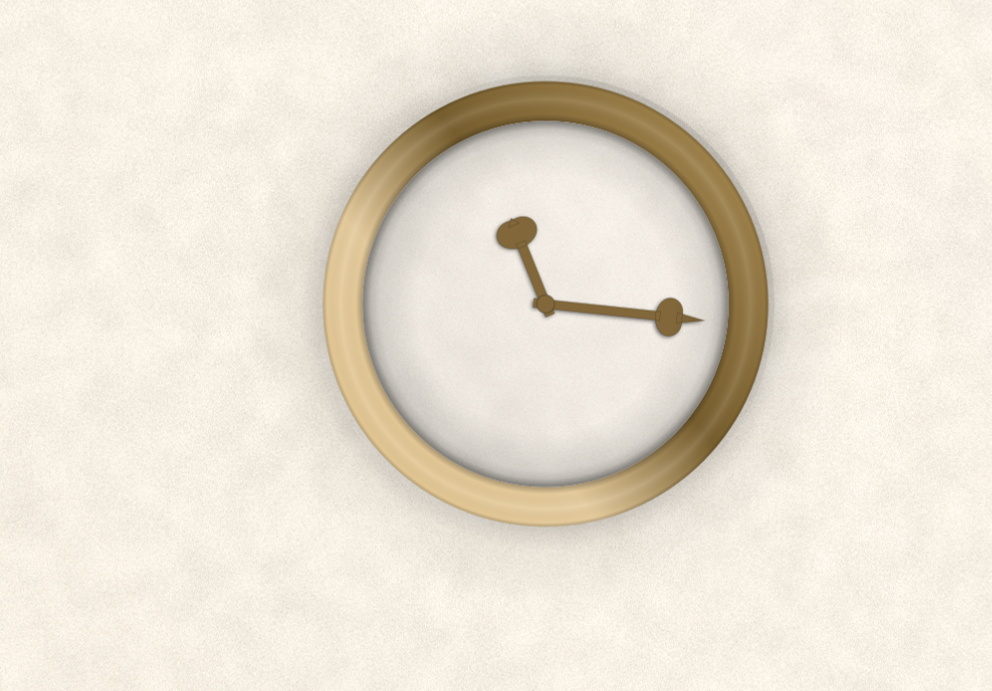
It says 11 h 16 min
